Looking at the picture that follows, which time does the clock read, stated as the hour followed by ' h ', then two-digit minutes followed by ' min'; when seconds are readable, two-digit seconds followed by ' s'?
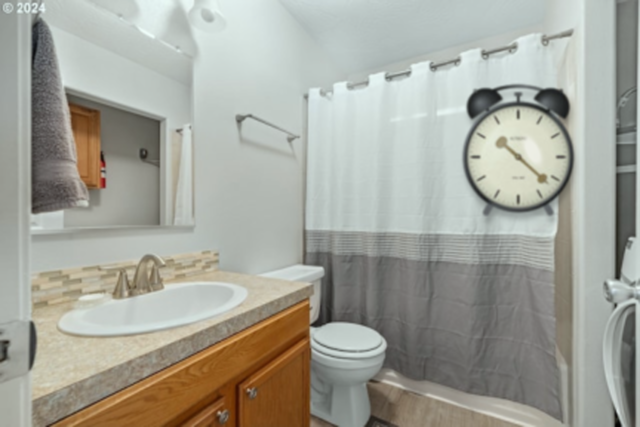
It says 10 h 22 min
